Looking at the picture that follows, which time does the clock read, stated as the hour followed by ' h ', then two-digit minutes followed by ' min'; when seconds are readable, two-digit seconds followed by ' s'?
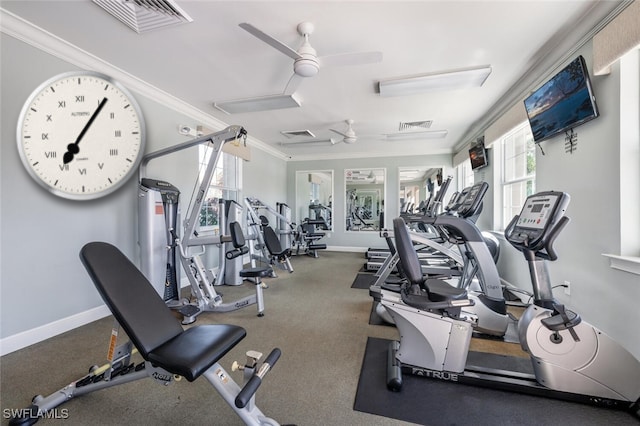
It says 7 h 06 min
